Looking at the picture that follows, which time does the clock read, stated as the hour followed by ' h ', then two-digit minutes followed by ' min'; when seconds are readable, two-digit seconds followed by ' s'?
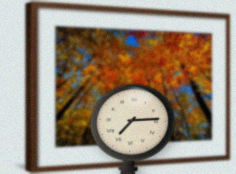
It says 7 h 14 min
